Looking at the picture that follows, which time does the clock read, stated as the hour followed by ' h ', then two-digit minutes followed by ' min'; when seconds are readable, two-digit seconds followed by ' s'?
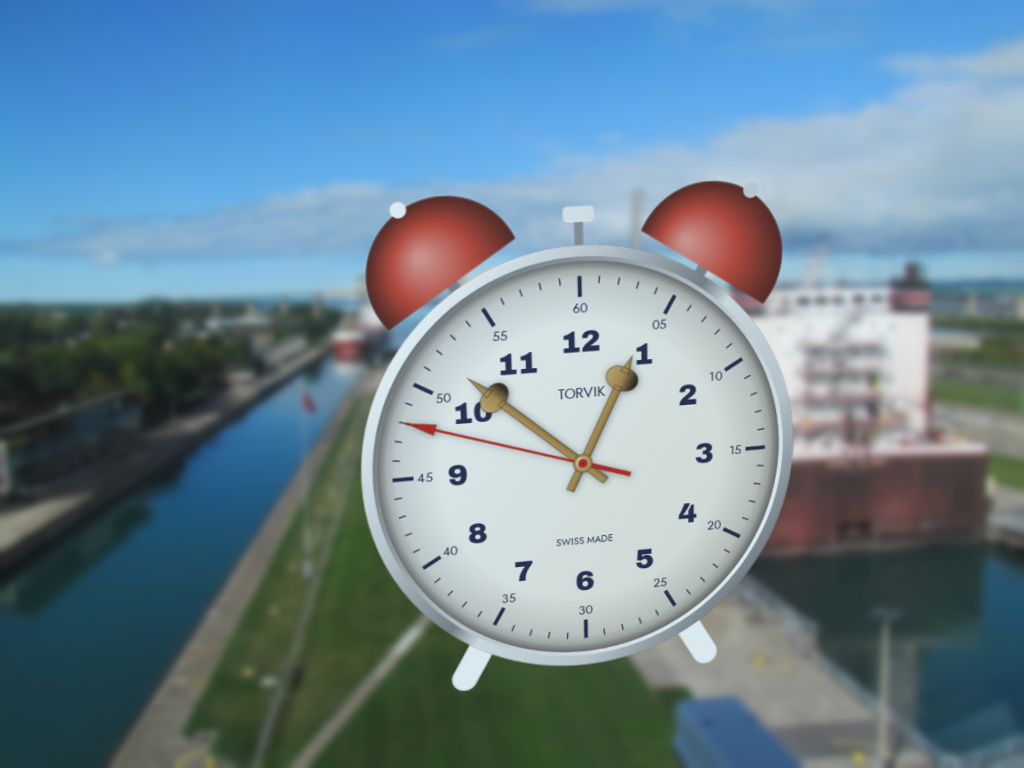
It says 12 h 51 min 48 s
